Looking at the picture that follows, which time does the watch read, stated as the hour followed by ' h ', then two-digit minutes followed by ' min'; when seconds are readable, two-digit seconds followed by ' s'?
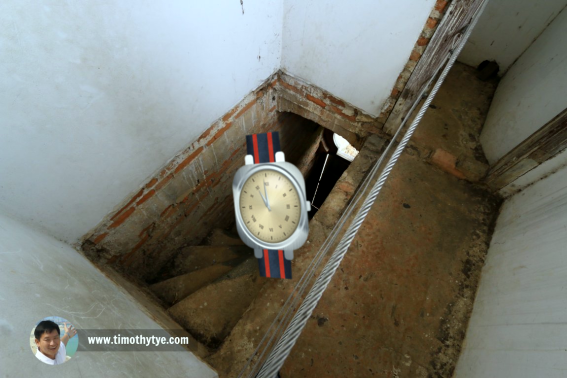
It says 10 h 59 min
